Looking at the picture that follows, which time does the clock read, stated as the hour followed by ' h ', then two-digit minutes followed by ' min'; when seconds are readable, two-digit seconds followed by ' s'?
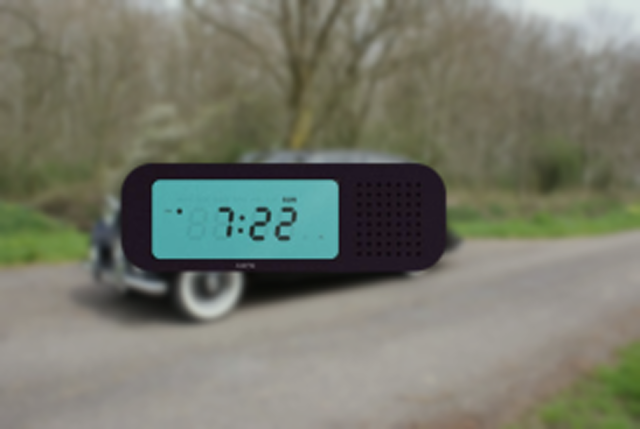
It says 7 h 22 min
